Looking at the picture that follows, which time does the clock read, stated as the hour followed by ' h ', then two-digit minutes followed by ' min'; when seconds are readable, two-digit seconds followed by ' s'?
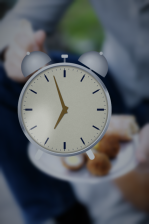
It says 6 h 57 min
